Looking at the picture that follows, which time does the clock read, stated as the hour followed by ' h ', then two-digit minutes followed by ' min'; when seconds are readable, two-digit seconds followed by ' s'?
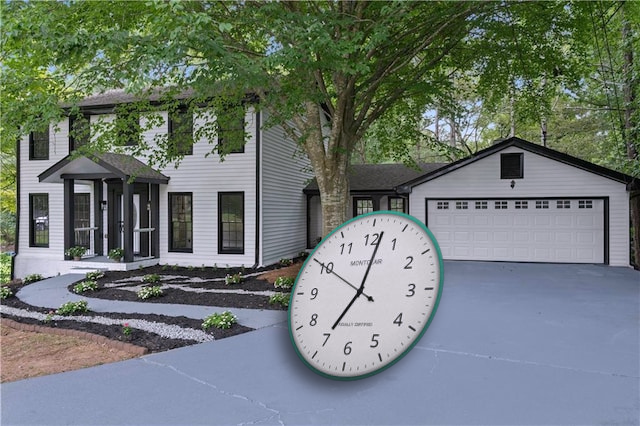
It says 7 h 01 min 50 s
